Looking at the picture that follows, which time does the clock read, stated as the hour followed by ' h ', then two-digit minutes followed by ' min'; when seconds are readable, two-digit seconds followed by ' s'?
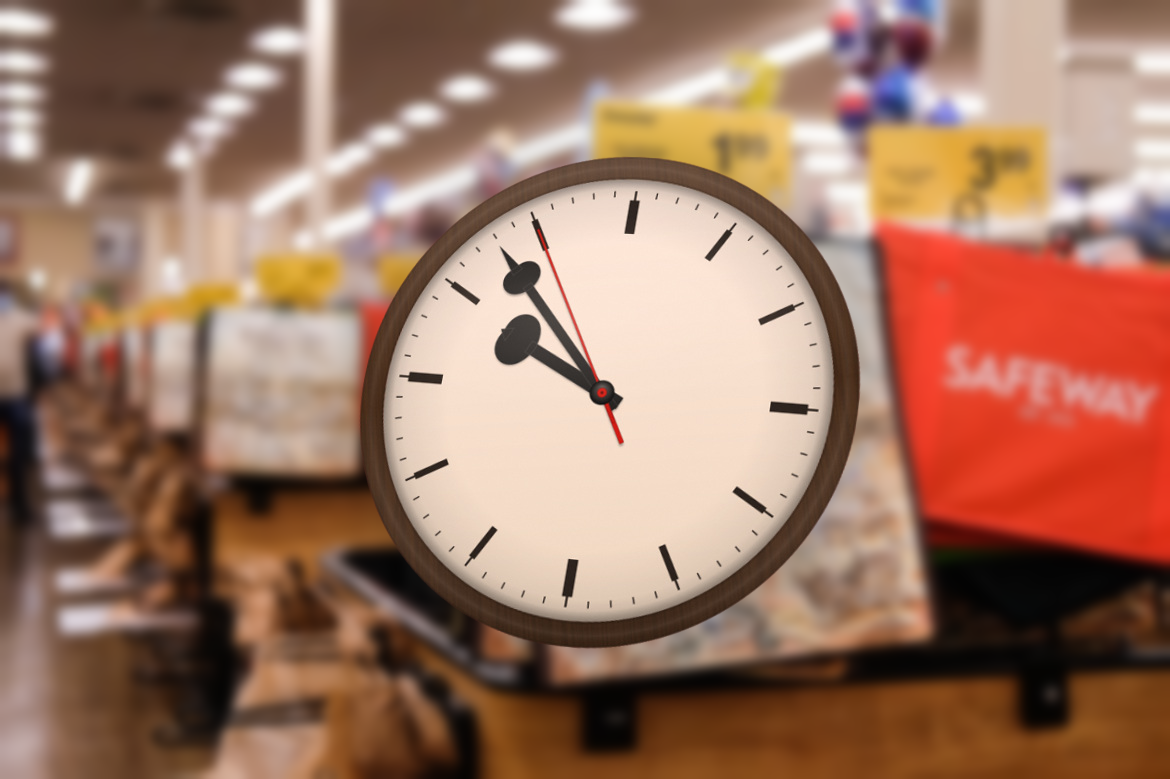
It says 9 h 52 min 55 s
